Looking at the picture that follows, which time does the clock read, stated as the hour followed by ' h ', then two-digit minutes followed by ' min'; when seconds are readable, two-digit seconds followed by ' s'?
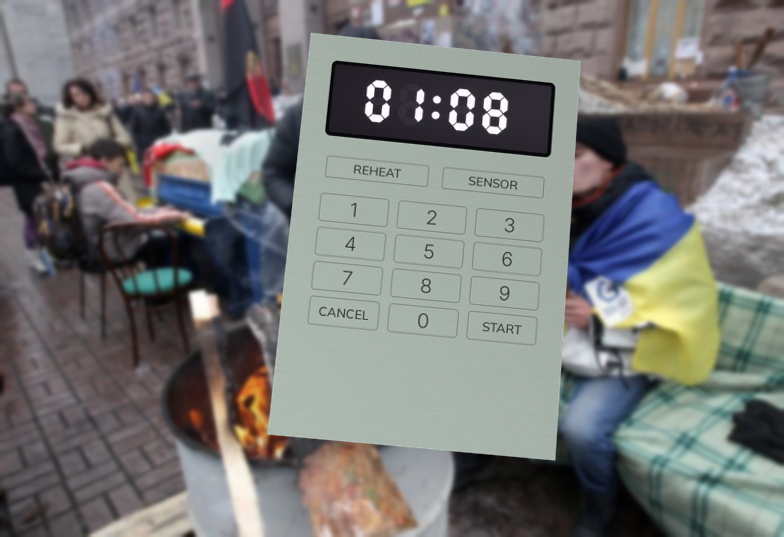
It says 1 h 08 min
